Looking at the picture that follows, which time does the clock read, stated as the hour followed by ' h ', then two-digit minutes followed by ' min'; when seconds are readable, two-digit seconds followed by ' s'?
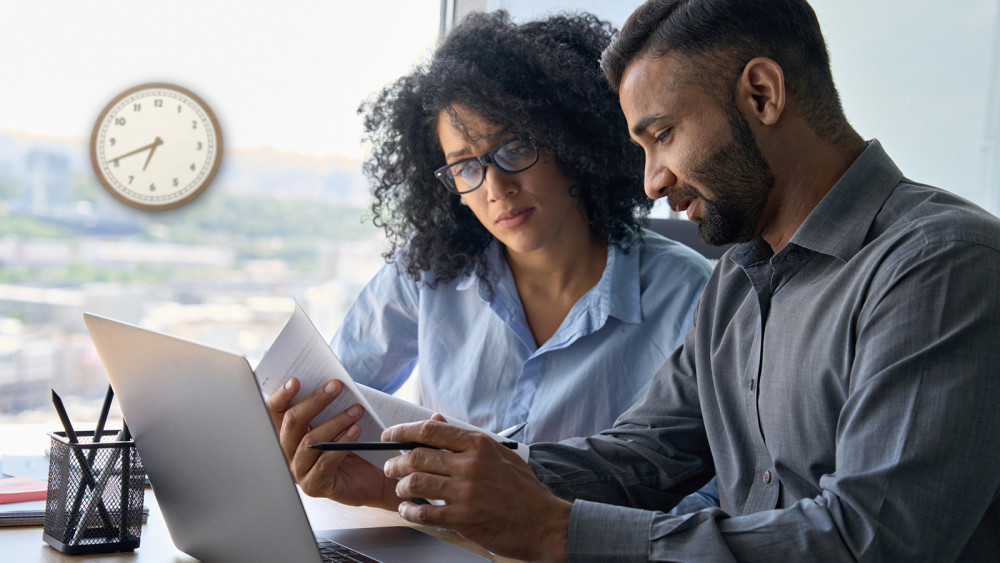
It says 6 h 41 min
